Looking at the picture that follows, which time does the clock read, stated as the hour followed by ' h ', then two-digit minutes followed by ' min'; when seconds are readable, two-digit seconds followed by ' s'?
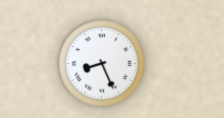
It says 8 h 26 min
